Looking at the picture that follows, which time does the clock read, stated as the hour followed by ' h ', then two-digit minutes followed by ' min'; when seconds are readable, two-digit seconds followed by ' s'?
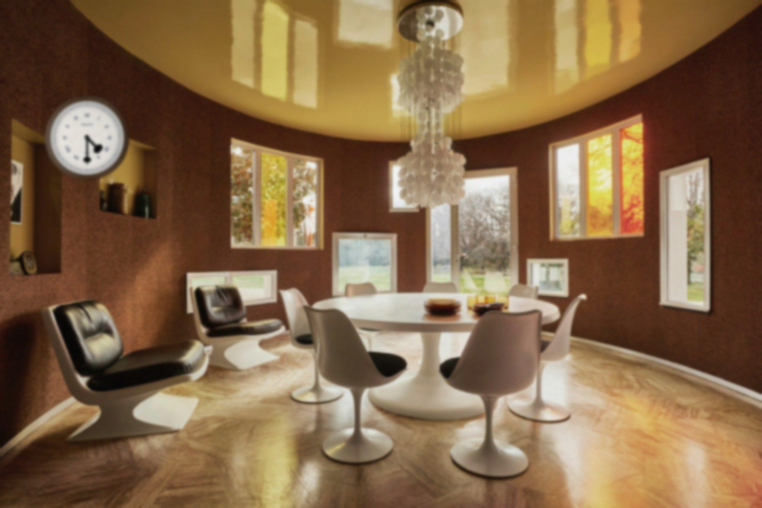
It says 4 h 30 min
